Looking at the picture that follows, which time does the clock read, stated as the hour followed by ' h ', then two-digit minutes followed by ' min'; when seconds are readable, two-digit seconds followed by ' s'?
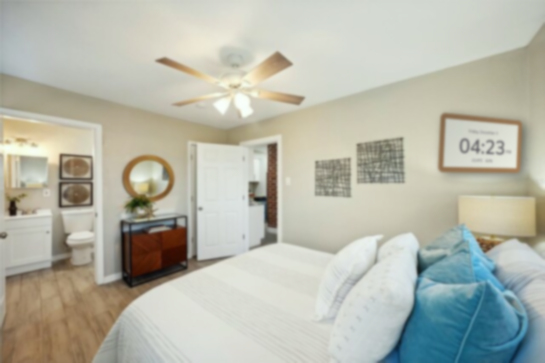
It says 4 h 23 min
